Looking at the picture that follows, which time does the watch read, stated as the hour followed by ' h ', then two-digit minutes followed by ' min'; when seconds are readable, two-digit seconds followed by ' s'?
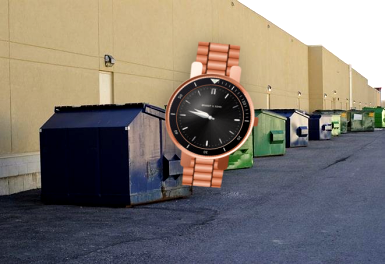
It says 9 h 47 min
